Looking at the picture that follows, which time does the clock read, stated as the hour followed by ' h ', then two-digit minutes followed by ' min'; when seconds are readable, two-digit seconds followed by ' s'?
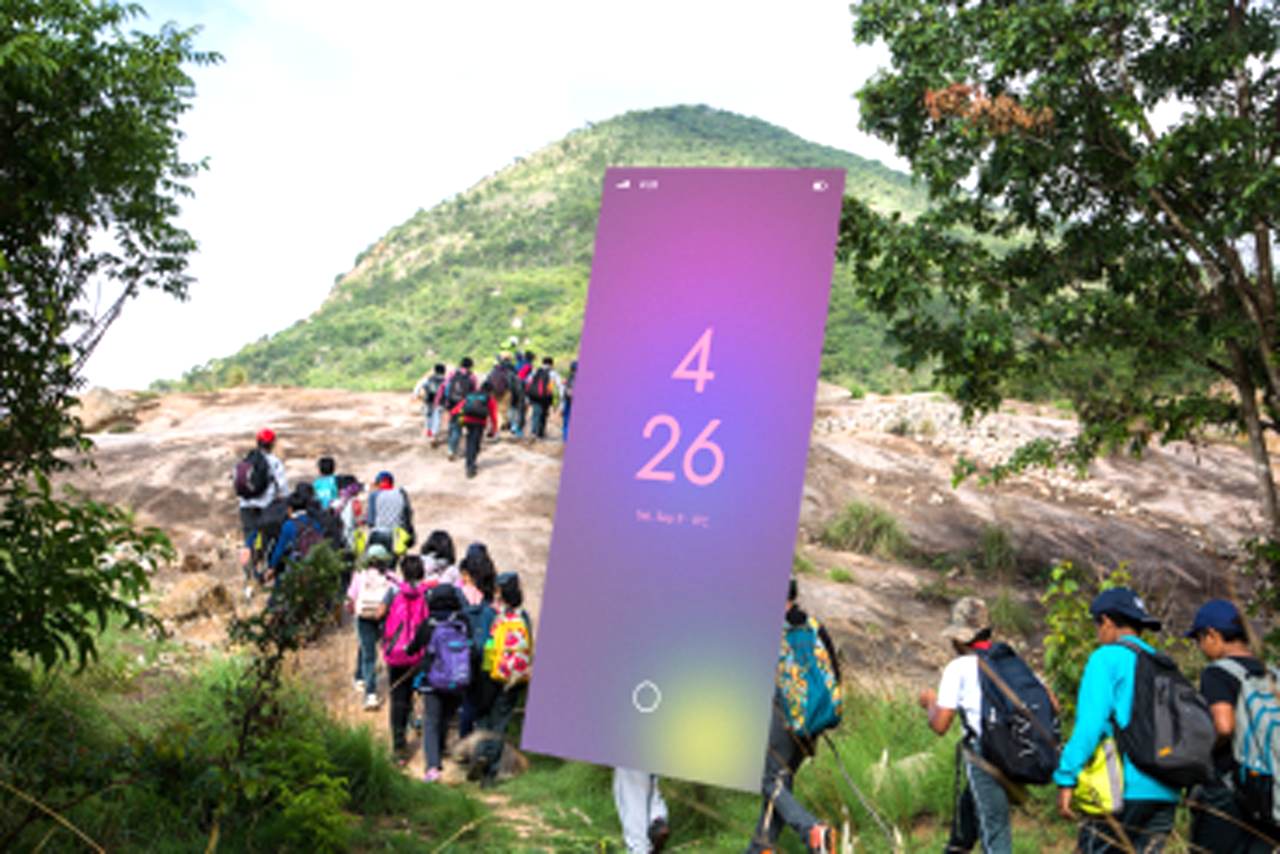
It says 4 h 26 min
